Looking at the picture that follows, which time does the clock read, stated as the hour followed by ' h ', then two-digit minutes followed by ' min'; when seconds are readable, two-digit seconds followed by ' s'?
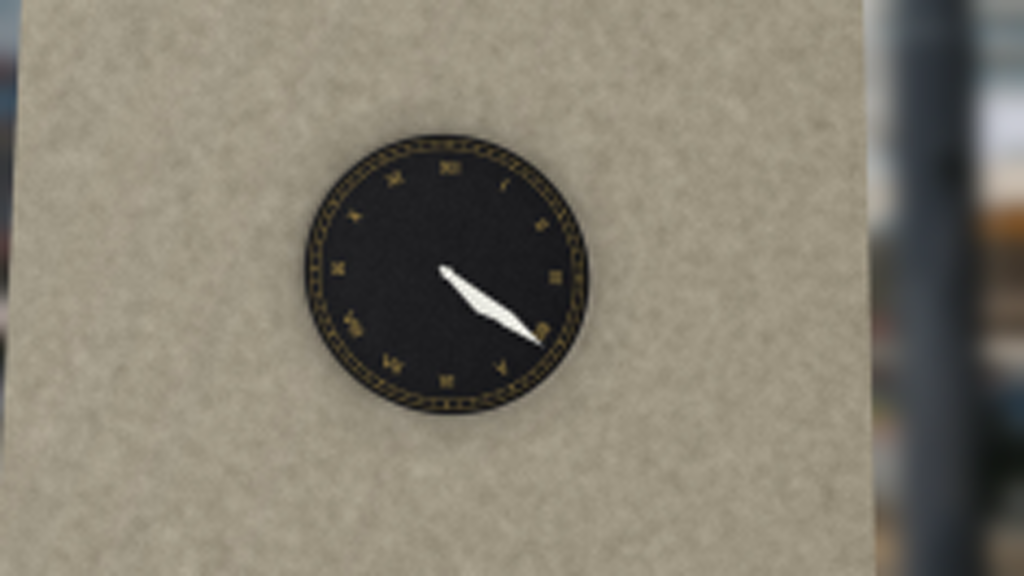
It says 4 h 21 min
